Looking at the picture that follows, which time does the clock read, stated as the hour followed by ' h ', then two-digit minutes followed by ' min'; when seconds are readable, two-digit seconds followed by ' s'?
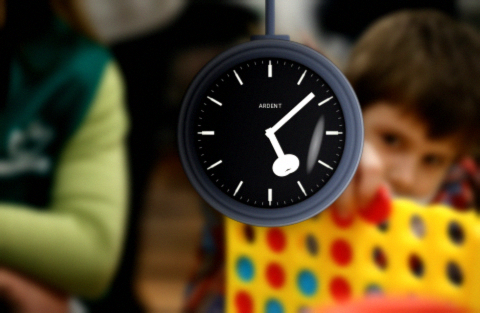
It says 5 h 08 min
